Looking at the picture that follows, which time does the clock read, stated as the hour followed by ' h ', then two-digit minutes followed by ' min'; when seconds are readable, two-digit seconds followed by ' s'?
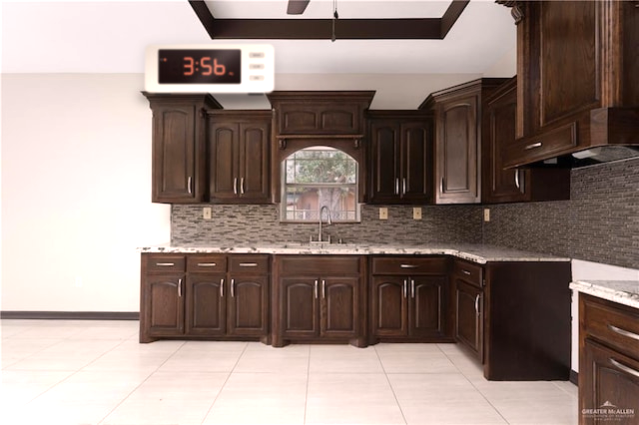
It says 3 h 56 min
